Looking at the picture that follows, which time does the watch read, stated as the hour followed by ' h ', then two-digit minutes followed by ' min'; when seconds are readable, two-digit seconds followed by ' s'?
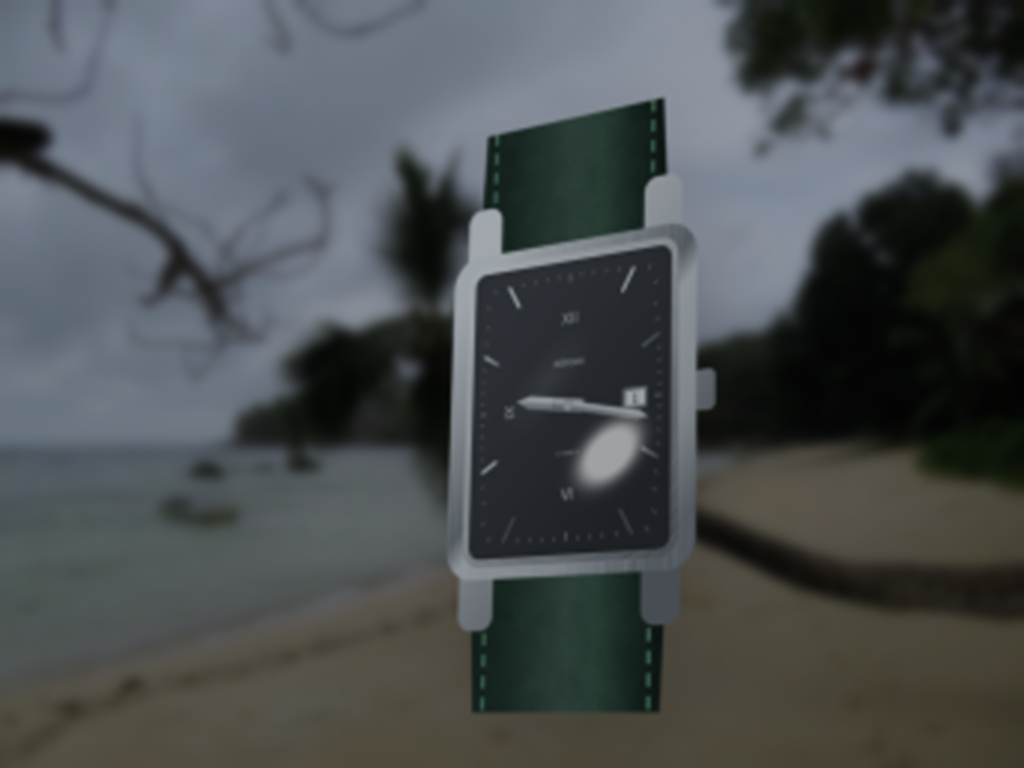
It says 9 h 17 min
